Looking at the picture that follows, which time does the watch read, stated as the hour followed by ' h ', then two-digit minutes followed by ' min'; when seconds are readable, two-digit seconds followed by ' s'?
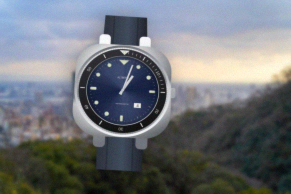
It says 1 h 03 min
